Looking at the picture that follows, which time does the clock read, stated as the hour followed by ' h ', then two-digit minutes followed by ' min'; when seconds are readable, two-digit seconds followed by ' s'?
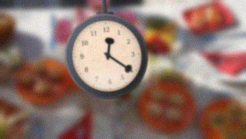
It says 12 h 21 min
